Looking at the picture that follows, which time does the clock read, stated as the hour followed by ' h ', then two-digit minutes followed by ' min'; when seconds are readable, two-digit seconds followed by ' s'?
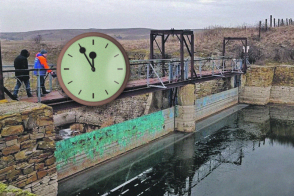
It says 11 h 55 min
